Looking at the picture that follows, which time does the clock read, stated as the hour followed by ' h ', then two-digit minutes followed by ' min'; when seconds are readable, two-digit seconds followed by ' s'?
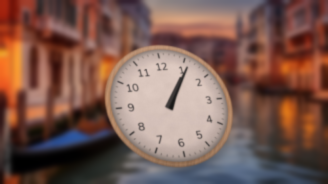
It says 1 h 06 min
